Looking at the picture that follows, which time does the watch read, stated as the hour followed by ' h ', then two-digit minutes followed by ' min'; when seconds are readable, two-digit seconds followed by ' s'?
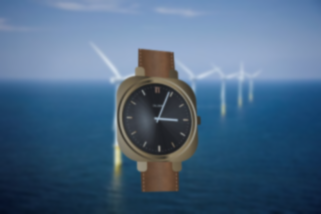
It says 3 h 04 min
